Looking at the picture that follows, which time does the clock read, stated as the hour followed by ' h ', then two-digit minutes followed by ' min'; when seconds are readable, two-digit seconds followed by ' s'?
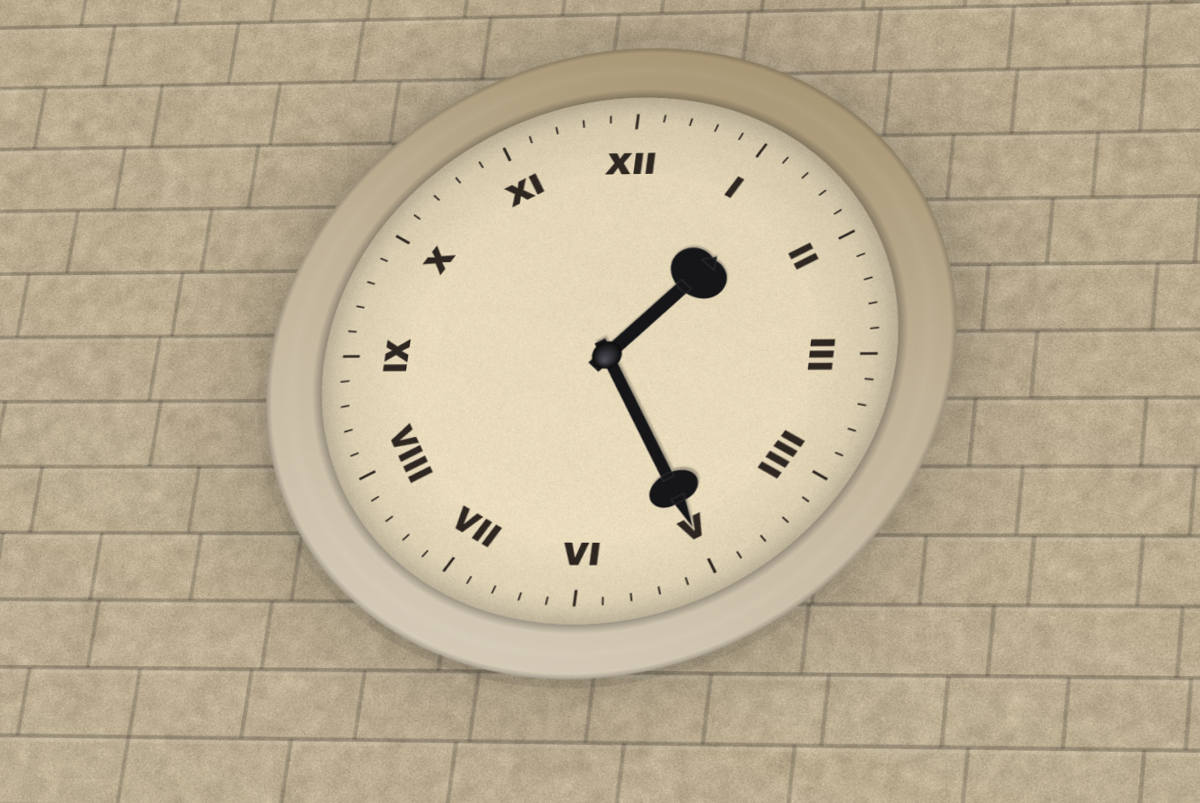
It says 1 h 25 min
